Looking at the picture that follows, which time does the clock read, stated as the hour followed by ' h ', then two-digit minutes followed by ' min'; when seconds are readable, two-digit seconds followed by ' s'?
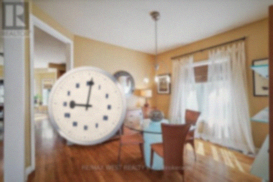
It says 9 h 01 min
